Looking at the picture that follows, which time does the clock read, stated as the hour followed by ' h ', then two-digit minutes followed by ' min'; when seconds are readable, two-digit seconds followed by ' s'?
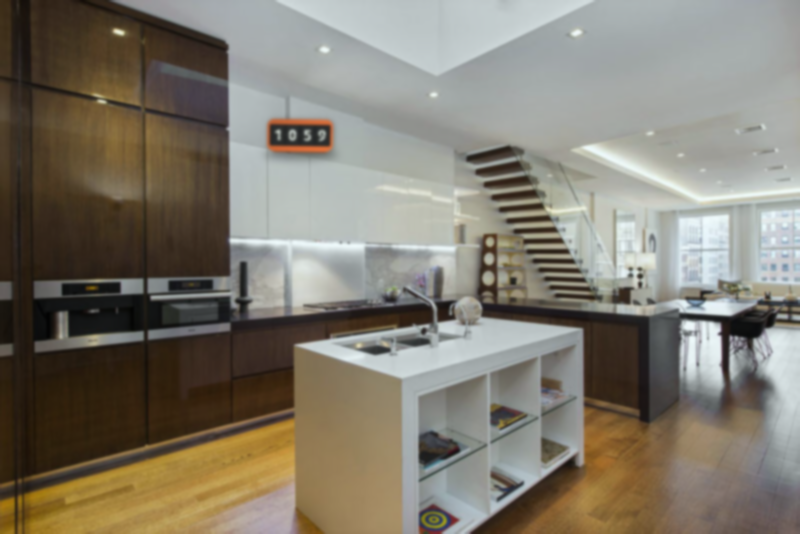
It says 10 h 59 min
